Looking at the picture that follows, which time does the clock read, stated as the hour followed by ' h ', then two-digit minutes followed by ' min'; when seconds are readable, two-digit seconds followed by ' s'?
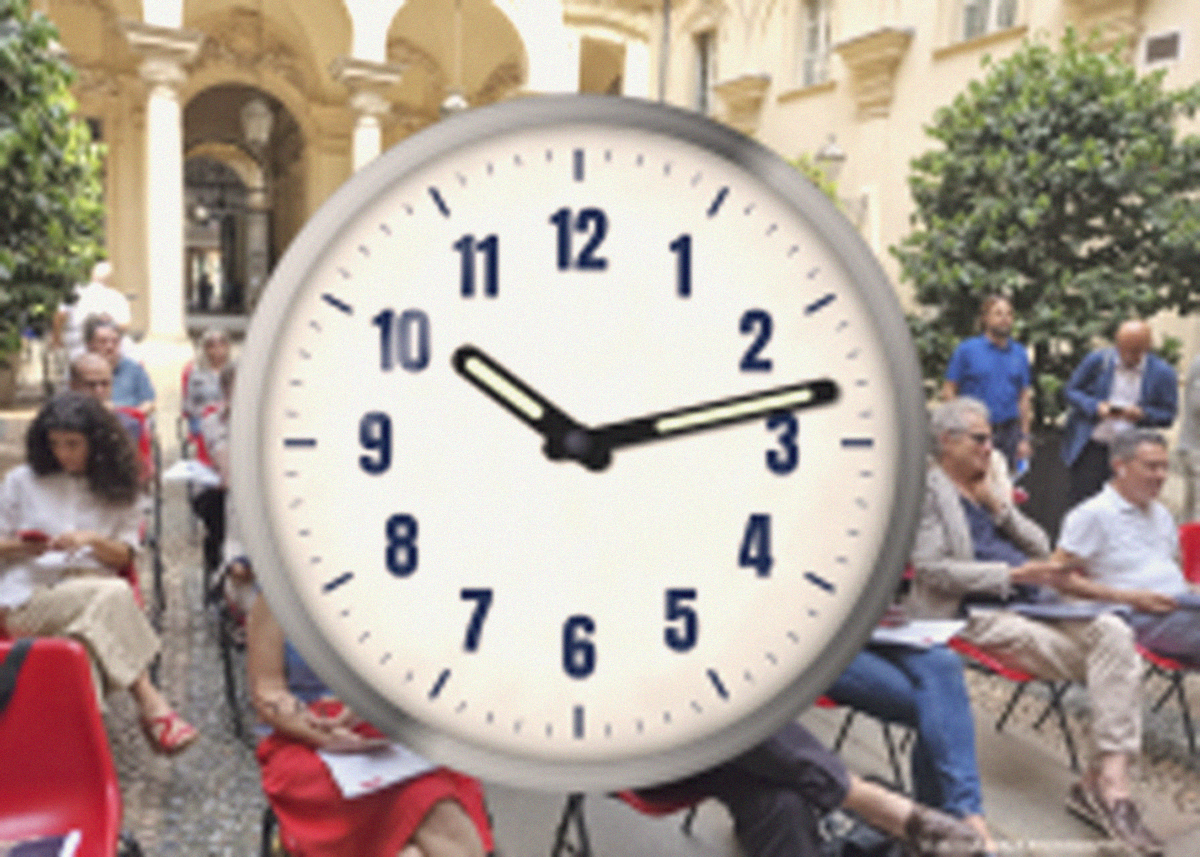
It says 10 h 13 min
